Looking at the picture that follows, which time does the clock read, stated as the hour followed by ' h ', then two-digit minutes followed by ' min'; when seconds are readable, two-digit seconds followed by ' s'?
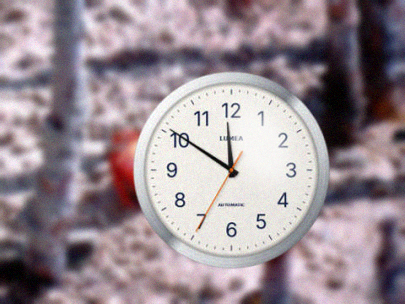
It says 11 h 50 min 35 s
